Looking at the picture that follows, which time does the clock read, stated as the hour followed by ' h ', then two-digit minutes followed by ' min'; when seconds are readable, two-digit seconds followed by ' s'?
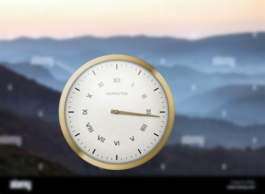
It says 3 h 16 min
